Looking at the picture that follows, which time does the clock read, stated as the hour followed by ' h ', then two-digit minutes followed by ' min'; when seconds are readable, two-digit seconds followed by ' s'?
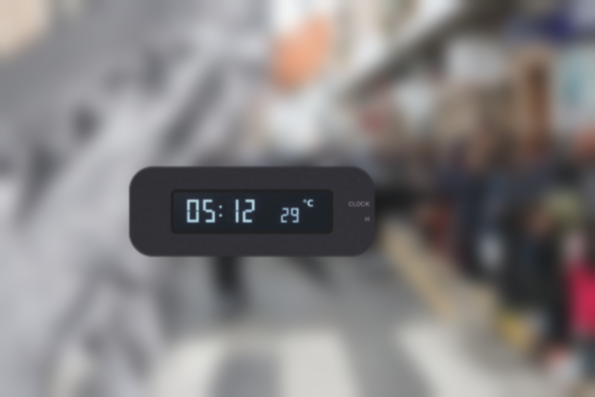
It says 5 h 12 min
